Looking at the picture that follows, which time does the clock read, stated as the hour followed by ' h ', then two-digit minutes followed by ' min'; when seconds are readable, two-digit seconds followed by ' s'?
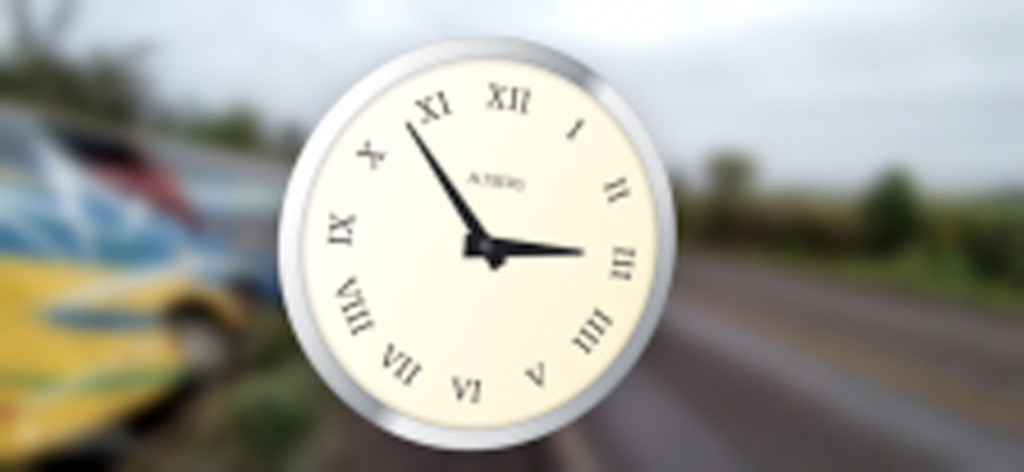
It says 2 h 53 min
